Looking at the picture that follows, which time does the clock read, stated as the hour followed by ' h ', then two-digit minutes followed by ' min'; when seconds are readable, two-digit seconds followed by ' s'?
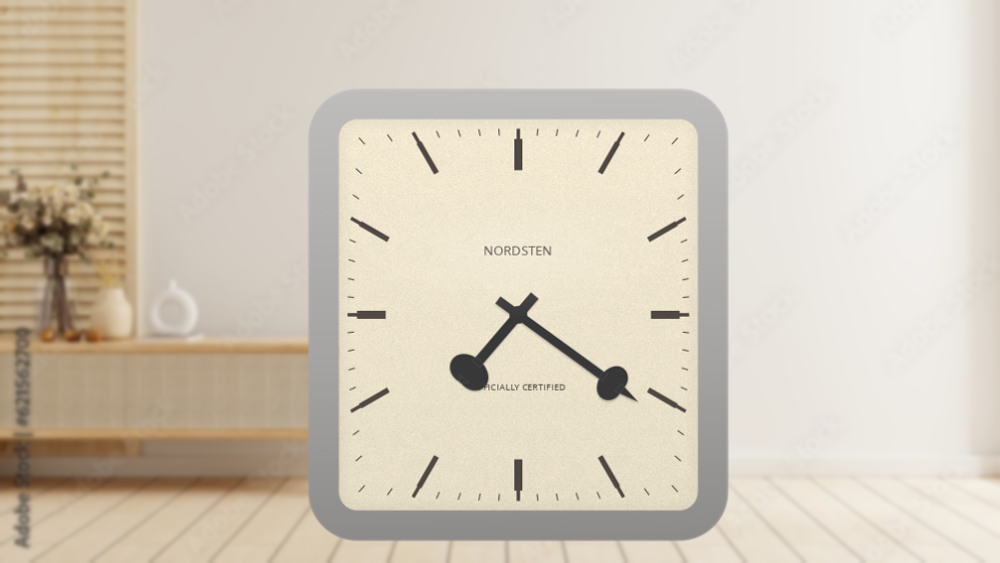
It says 7 h 21 min
